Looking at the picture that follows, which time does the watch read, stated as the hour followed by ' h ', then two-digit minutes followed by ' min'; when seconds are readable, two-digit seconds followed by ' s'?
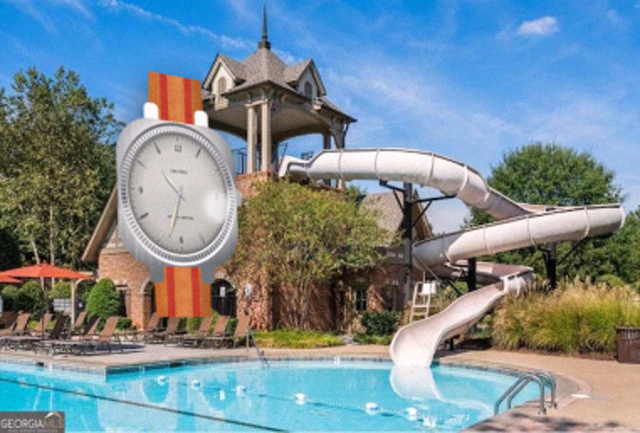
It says 10 h 33 min
